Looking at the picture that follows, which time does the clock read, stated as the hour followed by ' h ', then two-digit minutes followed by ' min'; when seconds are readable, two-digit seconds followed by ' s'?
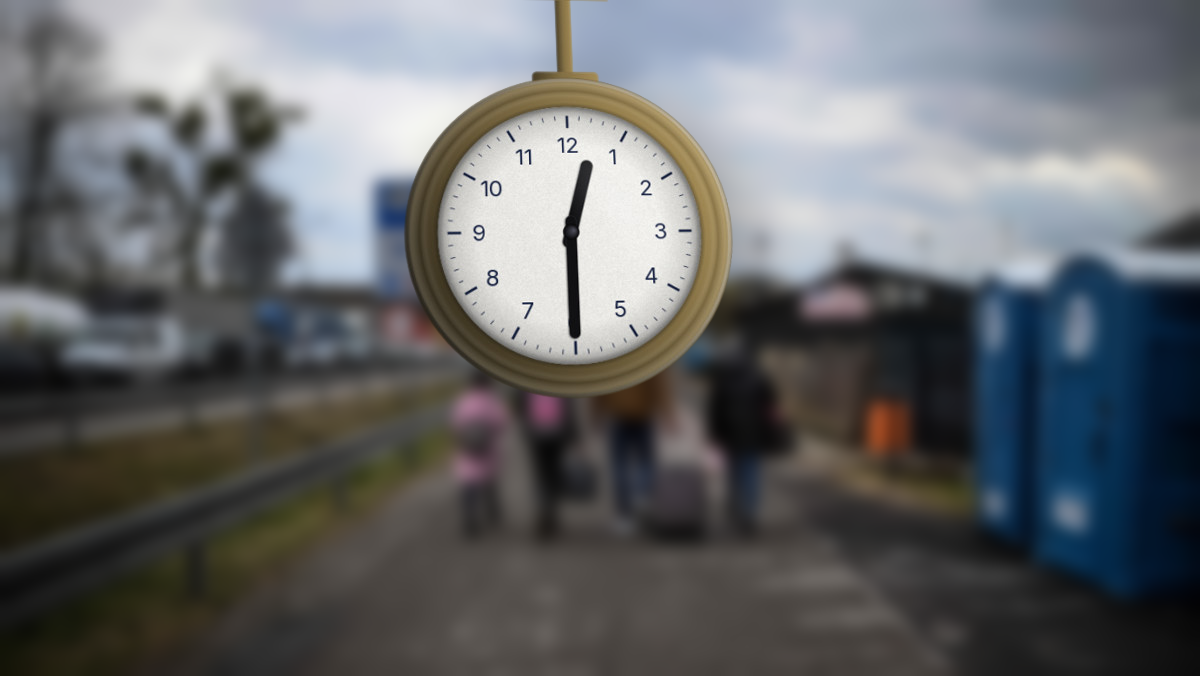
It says 12 h 30 min
